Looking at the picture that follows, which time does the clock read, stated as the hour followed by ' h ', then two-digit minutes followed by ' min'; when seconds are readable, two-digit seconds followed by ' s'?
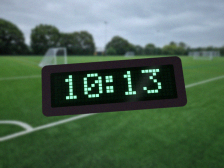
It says 10 h 13 min
